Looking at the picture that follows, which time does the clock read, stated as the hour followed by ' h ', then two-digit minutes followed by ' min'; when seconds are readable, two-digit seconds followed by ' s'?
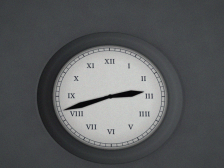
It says 2 h 42 min
